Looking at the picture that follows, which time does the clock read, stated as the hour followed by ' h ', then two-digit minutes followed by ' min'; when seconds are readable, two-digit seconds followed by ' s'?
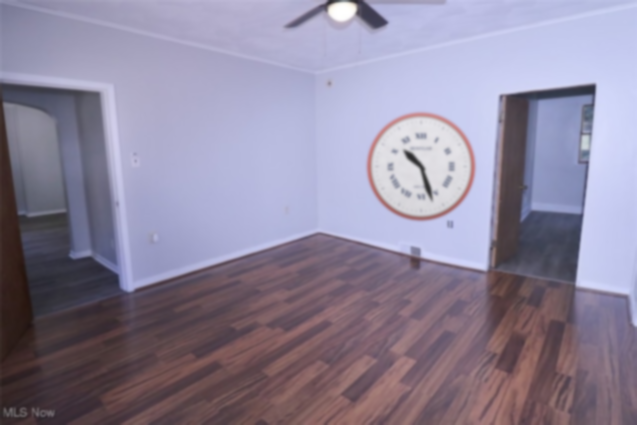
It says 10 h 27 min
